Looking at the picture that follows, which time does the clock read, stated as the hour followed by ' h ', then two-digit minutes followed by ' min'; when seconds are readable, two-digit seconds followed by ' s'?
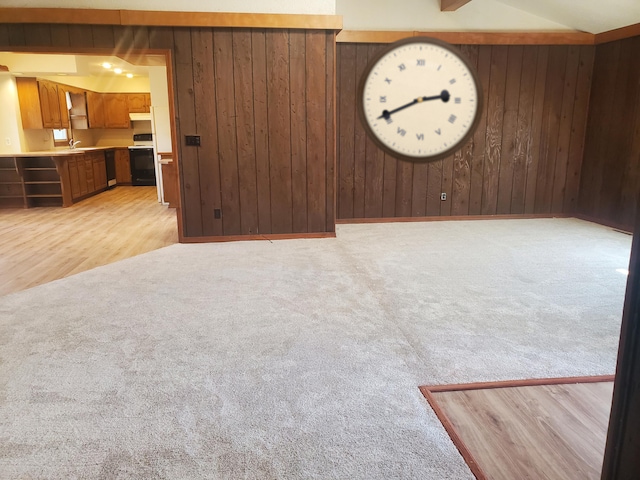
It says 2 h 41 min
